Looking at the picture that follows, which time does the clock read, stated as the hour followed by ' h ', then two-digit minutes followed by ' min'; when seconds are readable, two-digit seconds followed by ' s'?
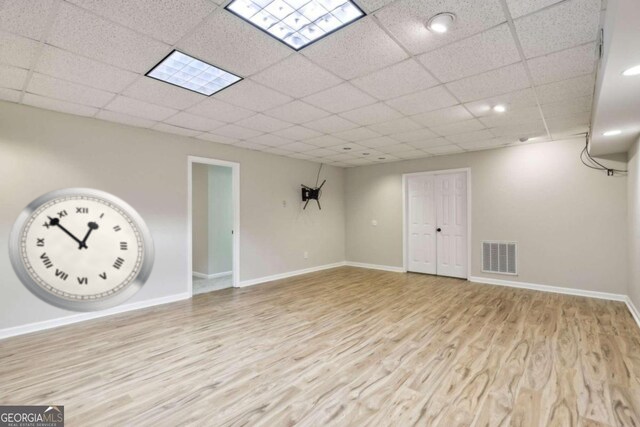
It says 12 h 52 min
